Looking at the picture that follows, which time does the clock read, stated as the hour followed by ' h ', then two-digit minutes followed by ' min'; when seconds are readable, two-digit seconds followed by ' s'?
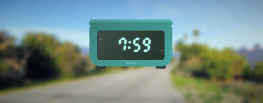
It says 7 h 59 min
